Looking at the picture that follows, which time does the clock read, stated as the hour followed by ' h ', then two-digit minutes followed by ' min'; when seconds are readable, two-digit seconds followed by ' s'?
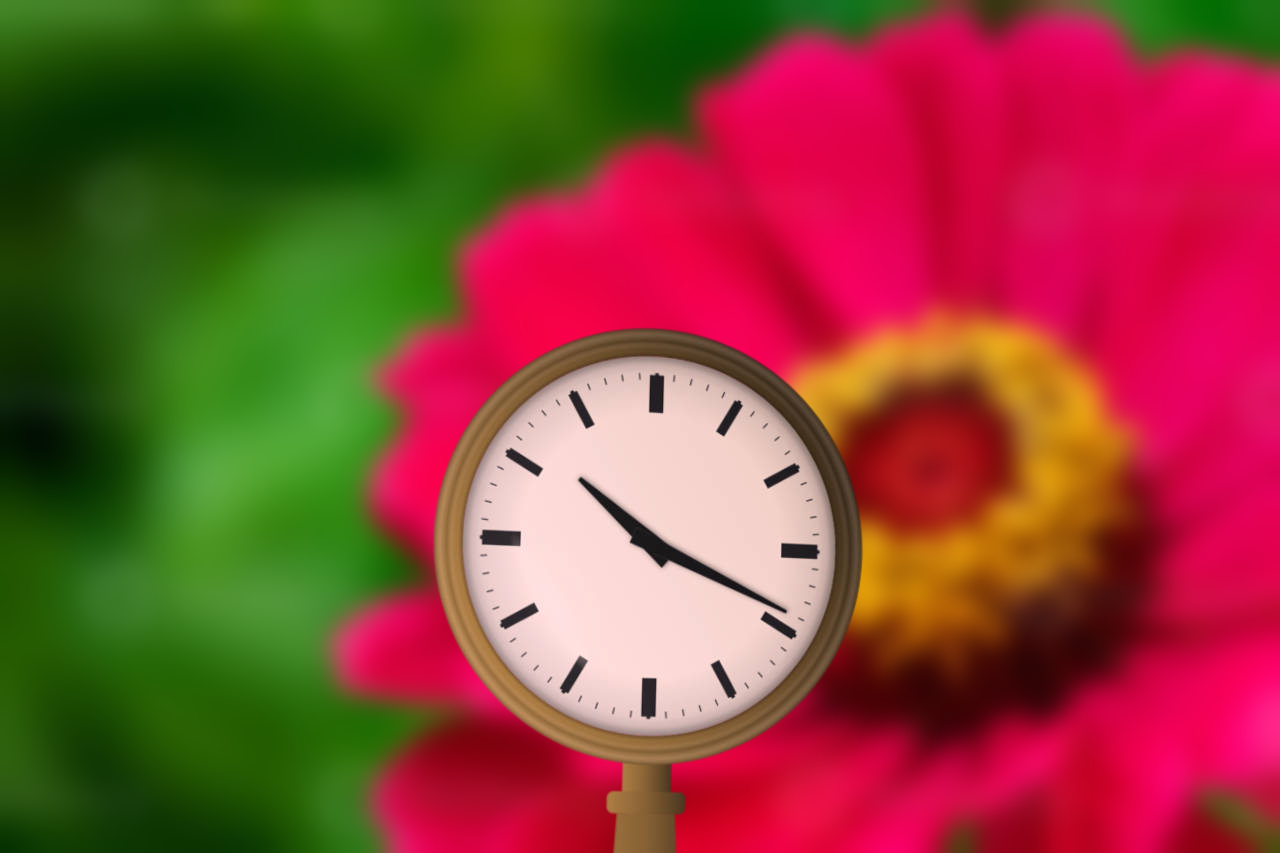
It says 10 h 19 min
